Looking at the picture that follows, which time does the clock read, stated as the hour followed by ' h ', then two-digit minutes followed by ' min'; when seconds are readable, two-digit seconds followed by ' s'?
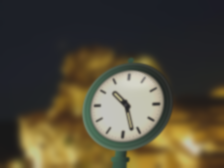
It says 10 h 27 min
